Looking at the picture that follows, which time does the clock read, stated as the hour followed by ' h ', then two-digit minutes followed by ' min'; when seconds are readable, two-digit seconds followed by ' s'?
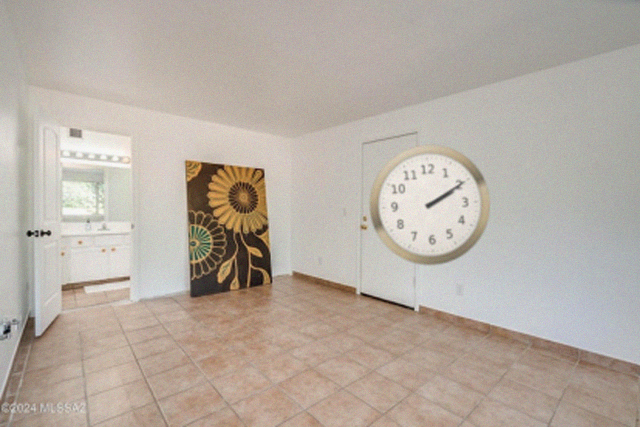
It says 2 h 10 min
